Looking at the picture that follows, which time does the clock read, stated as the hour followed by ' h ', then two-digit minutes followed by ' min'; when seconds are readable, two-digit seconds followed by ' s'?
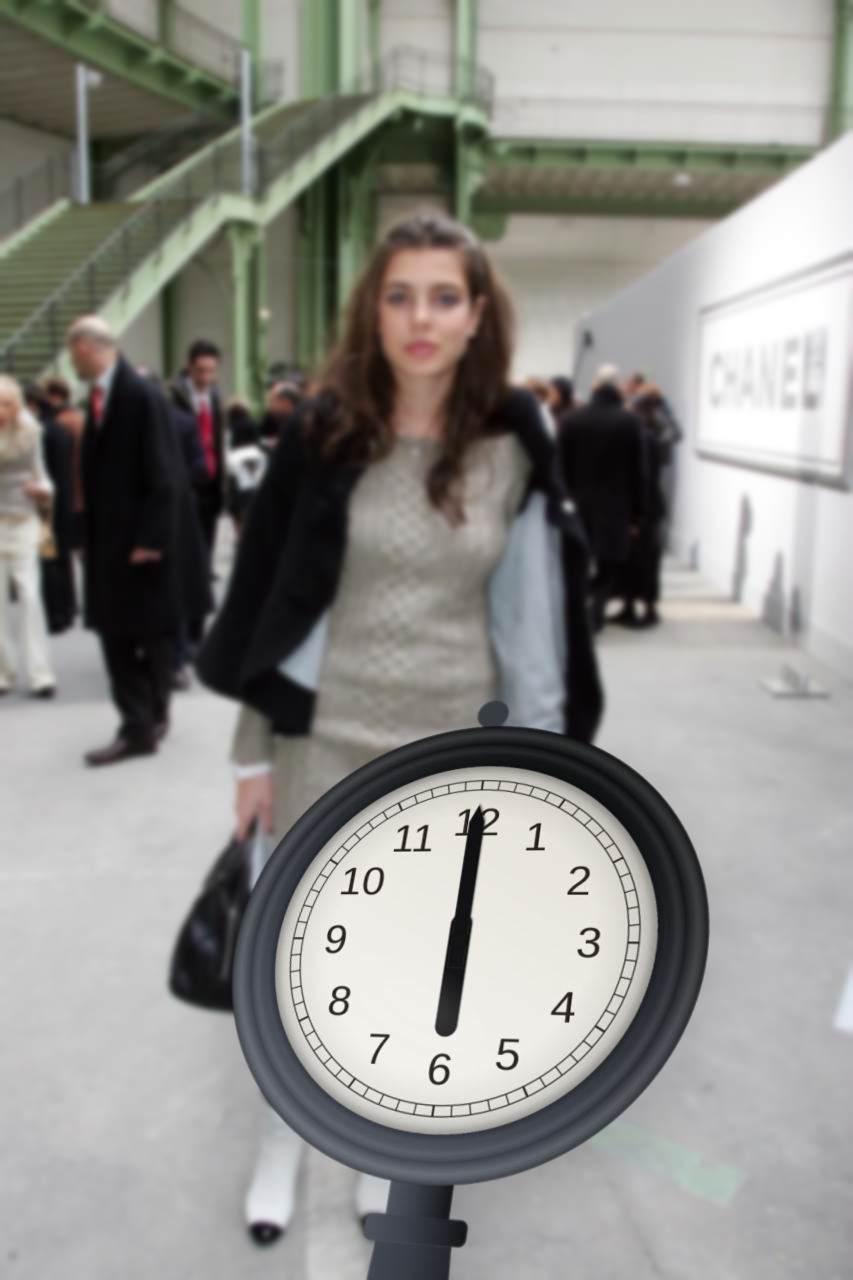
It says 6 h 00 min
